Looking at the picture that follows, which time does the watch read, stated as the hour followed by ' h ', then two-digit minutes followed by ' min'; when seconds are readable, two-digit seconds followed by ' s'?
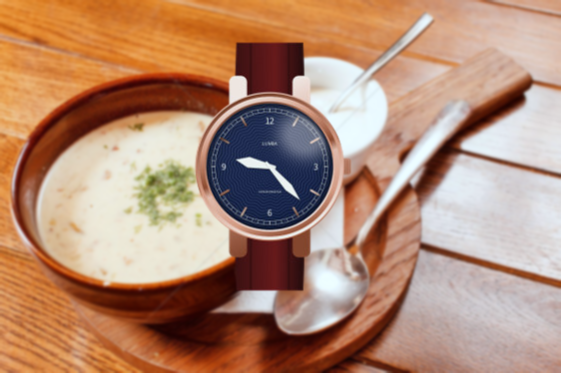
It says 9 h 23 min
